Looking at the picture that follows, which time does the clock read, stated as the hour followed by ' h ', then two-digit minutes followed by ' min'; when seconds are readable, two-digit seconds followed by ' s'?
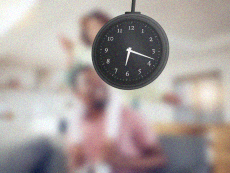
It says 6 h 18 min
